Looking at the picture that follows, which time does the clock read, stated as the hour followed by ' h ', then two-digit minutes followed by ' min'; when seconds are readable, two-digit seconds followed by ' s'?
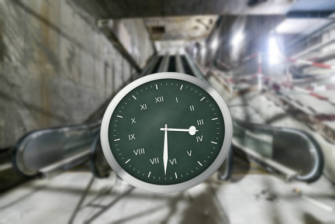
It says 3 h 32 min
